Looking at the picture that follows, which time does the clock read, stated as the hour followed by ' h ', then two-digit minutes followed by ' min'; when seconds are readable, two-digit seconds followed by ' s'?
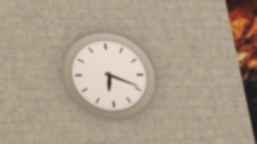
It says 6 h 19 min
